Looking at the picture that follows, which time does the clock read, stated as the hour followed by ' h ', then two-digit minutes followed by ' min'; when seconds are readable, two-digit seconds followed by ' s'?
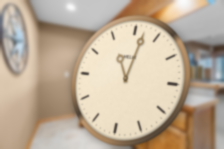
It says 11 h 02 min
